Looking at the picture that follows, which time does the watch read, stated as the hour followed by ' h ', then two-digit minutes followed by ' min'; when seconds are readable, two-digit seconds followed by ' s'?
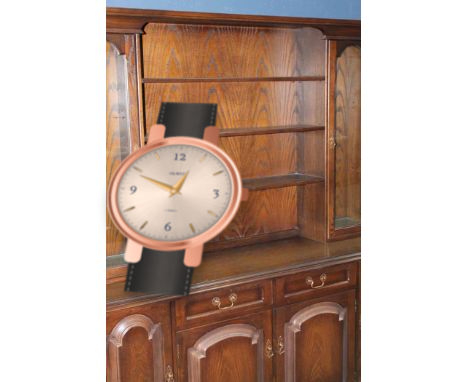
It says 12 h 49 min
